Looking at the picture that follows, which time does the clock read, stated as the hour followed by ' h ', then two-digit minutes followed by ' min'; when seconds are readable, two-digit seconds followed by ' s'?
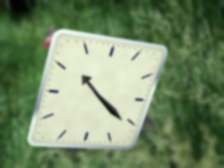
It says 10 h 21 min
